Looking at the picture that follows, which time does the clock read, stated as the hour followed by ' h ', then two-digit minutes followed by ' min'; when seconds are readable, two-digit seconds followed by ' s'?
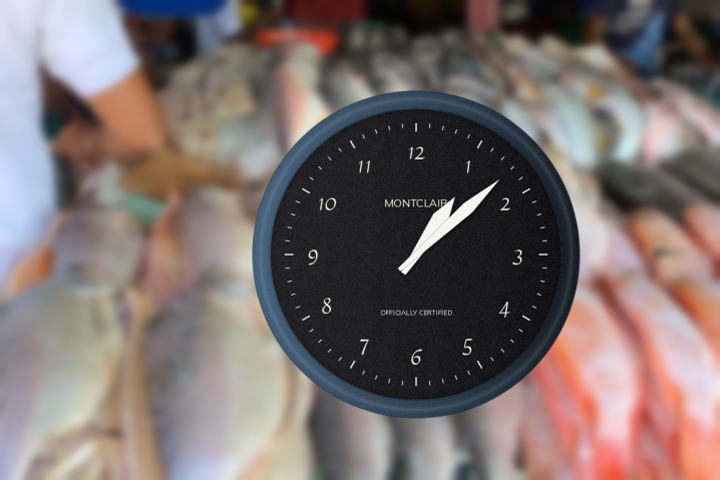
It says 1 h 08 min
